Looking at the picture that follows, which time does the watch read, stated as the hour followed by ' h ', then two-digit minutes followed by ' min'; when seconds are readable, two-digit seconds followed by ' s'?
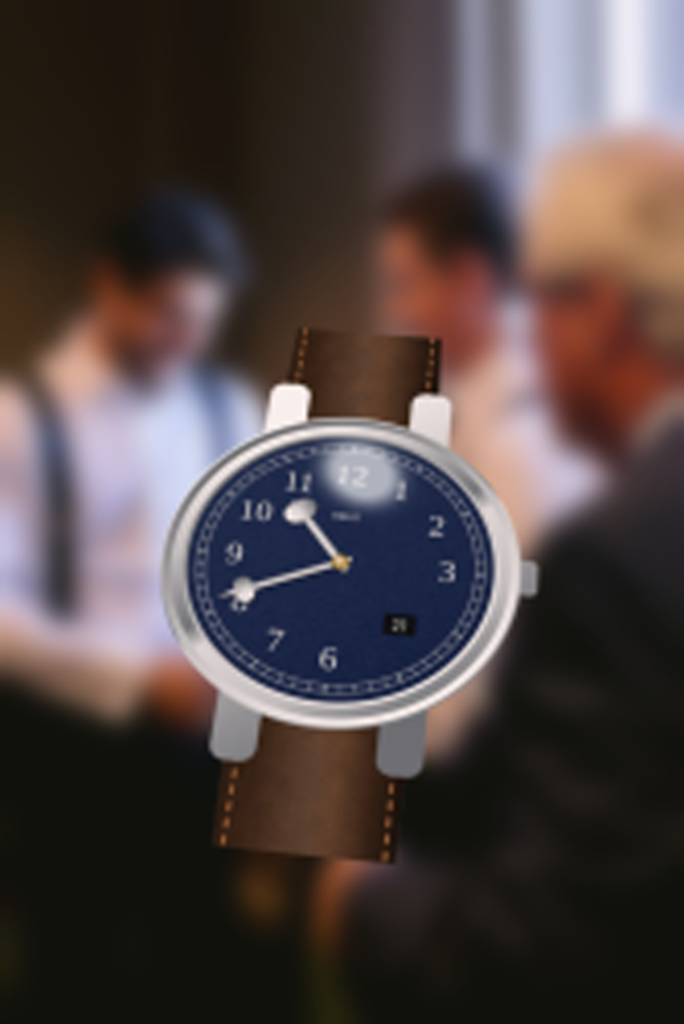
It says 10 h 41 min
